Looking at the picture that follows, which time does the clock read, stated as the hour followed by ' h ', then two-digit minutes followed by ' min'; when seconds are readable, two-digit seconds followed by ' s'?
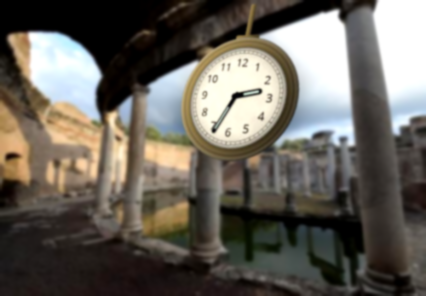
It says 2 h 34 min
